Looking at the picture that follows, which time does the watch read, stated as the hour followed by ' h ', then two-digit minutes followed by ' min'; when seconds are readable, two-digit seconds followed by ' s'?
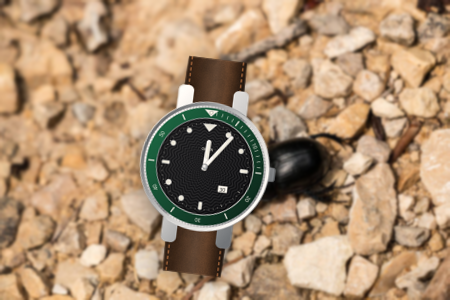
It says 12 h 06 min
